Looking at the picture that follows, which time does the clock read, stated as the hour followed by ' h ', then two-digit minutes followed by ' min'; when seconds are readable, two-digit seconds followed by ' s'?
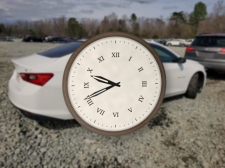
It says 9 h 41 min
